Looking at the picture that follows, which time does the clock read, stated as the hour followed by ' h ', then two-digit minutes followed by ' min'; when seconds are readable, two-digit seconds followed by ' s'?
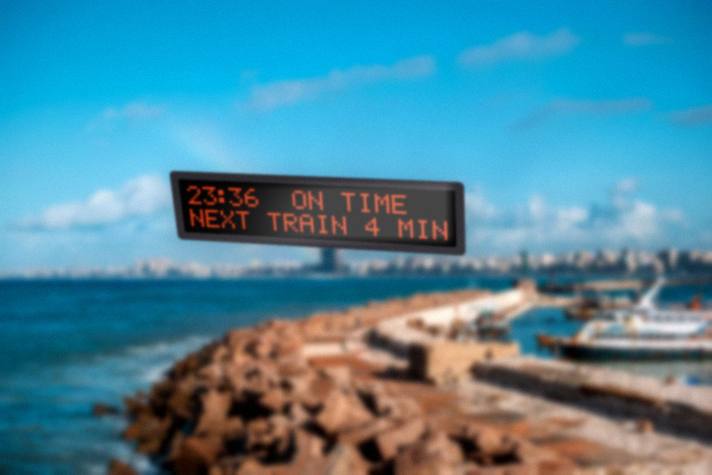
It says 23 h 36 min
